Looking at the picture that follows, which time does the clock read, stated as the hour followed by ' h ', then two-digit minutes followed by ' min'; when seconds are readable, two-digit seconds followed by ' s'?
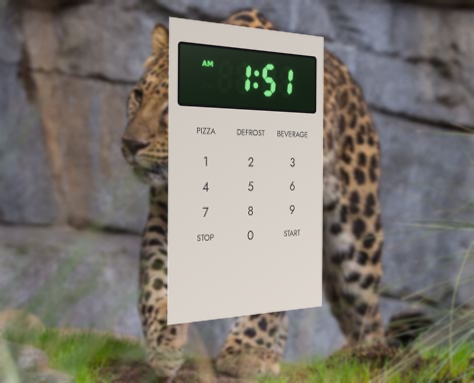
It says 1 h 51 min
